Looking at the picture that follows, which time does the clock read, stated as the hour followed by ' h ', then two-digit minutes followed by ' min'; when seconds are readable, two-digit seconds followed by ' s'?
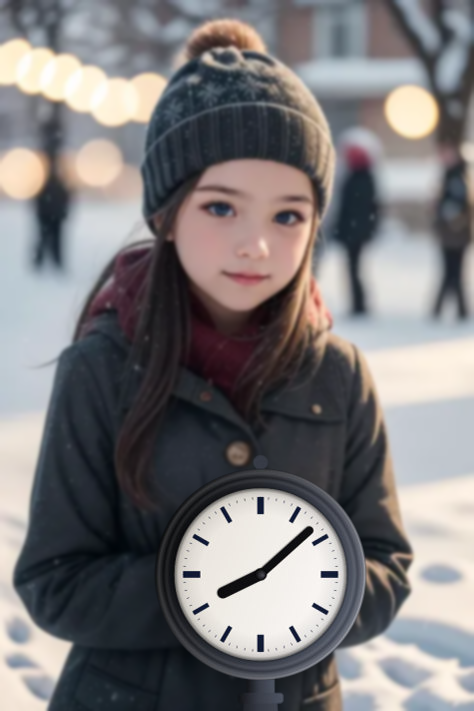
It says 8 h 08 min
